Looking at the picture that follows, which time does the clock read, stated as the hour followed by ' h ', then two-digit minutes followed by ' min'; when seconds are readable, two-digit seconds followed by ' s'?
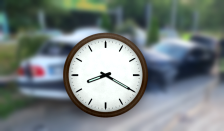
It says 8 h 20 min
